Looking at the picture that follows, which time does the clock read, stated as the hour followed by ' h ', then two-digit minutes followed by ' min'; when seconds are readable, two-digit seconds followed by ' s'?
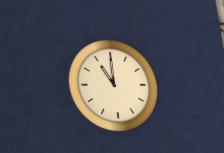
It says 11 h 00 min
